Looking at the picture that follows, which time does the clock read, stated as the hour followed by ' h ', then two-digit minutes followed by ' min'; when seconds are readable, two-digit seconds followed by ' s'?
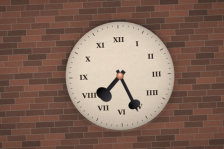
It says 7 h 26 min
